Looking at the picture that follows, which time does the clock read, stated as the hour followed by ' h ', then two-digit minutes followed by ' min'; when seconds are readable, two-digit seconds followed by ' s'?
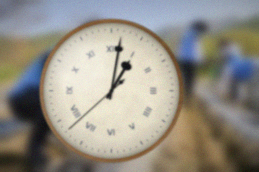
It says 1 h 01 min 38 s
